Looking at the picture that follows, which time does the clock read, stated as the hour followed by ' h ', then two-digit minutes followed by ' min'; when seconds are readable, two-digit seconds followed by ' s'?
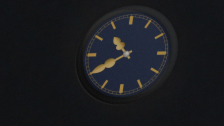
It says 10 h 40 min
